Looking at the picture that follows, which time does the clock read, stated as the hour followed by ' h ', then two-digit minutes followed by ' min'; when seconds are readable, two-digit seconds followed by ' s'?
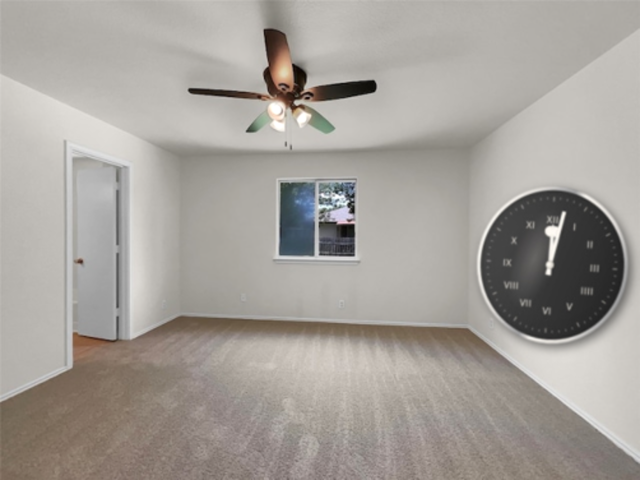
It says 12 h 02 min
